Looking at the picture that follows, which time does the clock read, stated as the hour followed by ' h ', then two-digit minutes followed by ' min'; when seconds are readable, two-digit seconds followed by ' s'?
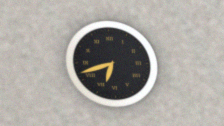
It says 6 h 42 min
